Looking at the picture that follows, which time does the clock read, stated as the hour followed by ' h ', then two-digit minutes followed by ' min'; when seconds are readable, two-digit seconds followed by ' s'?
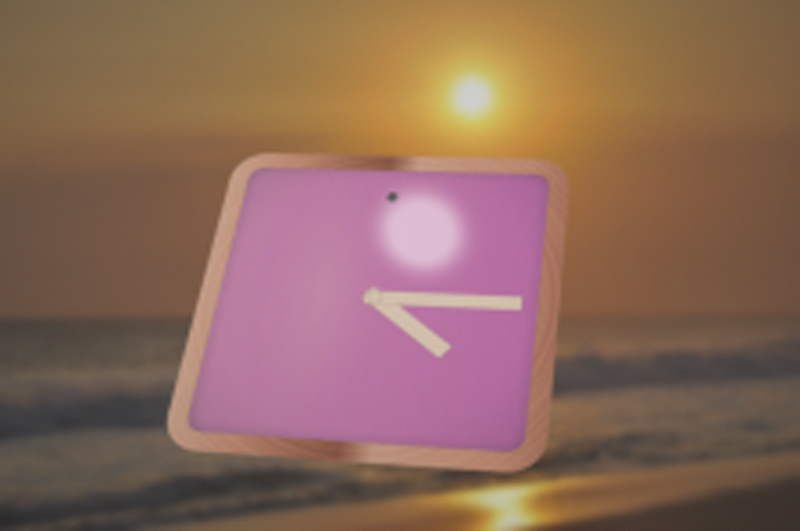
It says 4 h 15 min
